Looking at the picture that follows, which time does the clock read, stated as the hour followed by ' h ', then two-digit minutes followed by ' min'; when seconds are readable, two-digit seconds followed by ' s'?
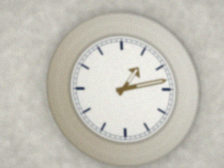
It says 1 h 13 min
